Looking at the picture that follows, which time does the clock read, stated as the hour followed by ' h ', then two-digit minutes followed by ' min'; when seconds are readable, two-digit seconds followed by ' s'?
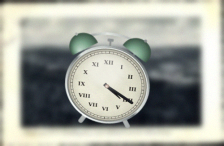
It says 4 h 20 min
